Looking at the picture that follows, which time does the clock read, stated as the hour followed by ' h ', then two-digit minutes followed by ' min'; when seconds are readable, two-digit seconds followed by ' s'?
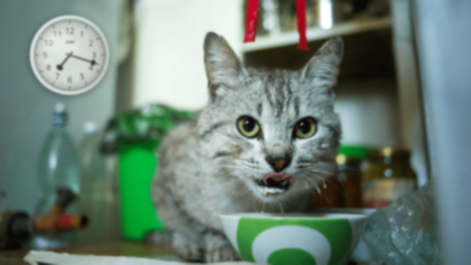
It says 7 h 18 min
